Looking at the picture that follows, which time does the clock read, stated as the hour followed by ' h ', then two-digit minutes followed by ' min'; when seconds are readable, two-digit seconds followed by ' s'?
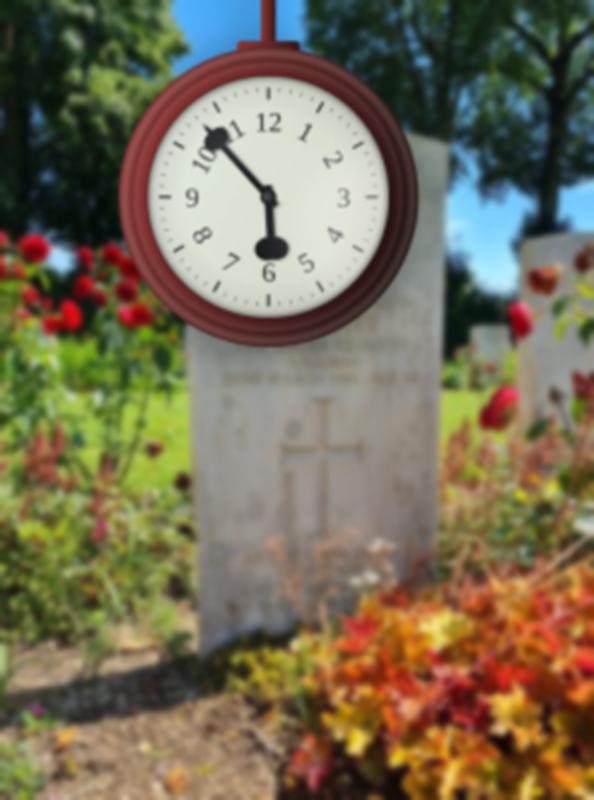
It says 5 h 53 min
